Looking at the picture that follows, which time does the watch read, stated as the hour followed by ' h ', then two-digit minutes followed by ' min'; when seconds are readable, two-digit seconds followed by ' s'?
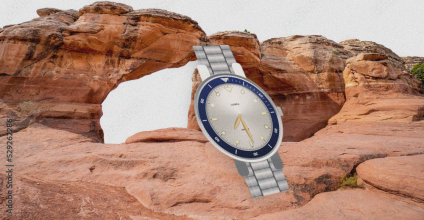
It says 7 h 29 min
